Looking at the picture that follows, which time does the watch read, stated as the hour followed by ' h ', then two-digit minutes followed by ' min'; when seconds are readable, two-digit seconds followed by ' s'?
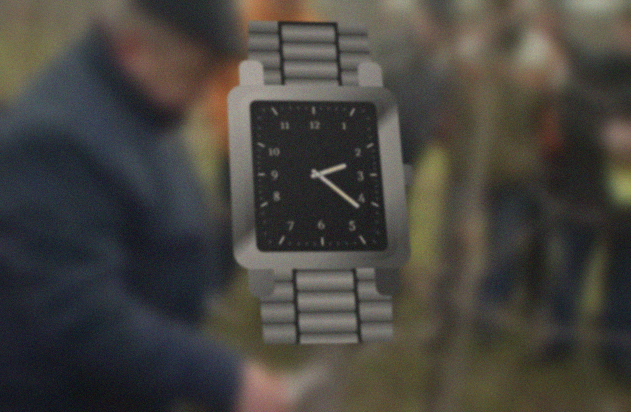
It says 2 h 22 min
